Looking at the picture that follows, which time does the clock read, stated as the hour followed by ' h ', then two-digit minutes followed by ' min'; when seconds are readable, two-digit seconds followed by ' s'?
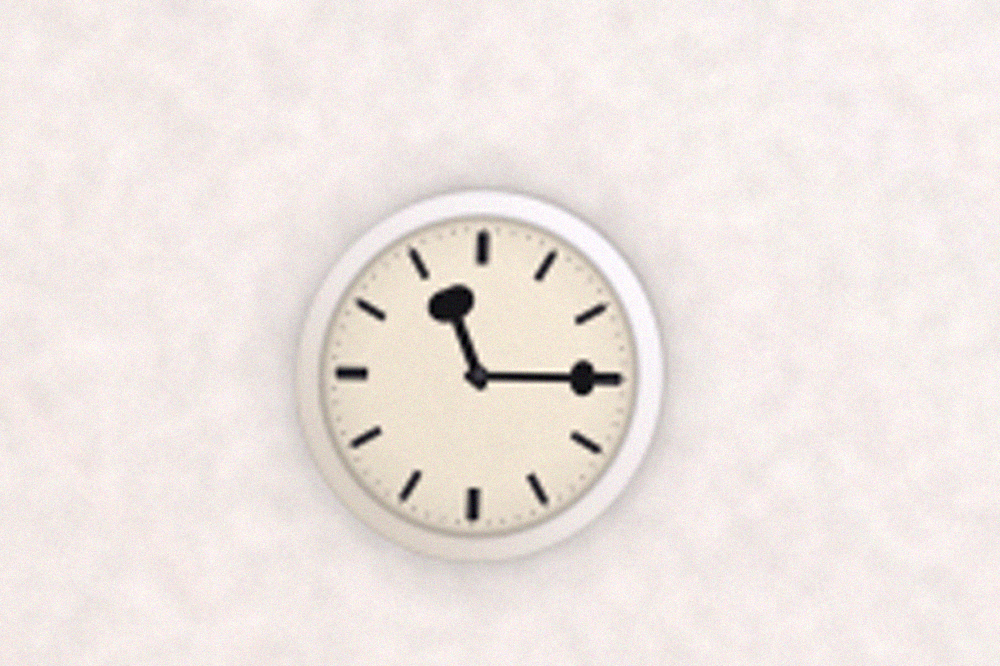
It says 11 h 15 min
